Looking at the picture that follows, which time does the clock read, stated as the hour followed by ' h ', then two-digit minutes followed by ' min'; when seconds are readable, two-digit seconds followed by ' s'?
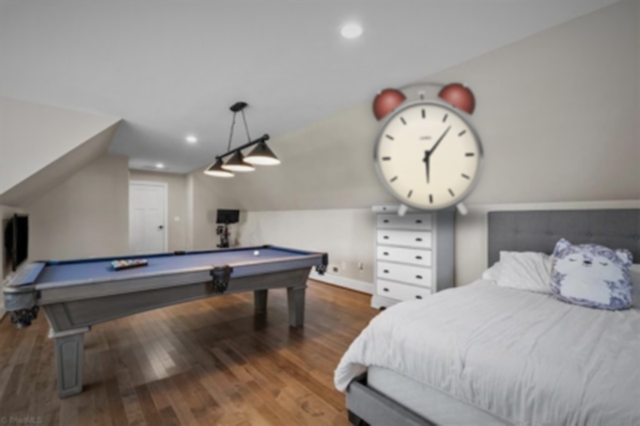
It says 6 h 07 min
